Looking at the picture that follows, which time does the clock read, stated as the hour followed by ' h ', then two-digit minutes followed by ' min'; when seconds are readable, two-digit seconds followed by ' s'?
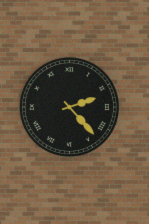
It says 2 h 23 min
